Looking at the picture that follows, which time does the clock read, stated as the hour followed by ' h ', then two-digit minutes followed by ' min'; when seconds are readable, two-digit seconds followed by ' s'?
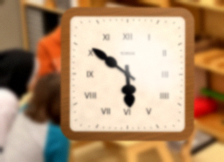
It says 5 h 51 min
